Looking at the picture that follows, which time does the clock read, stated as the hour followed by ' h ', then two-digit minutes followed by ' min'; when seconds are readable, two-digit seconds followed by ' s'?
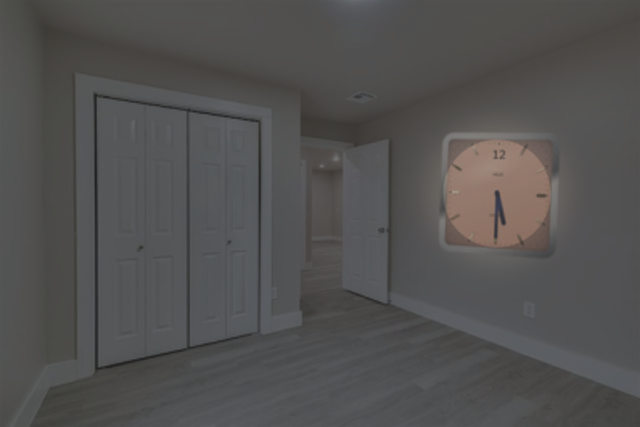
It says 5 h 30 min
